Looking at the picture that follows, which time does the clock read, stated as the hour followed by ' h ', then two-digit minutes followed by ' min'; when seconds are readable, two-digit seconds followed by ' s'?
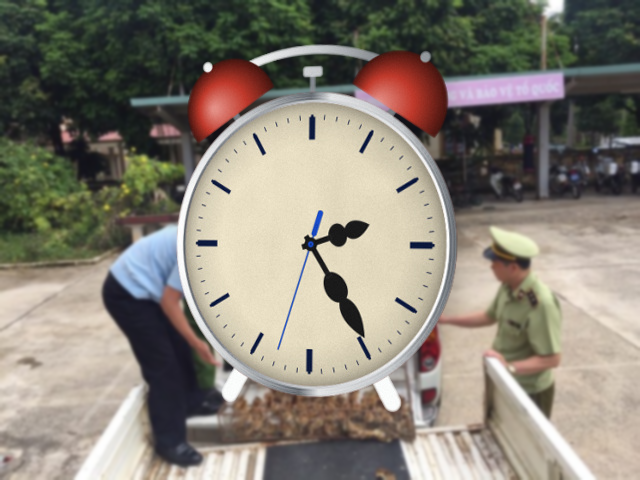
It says 2 h 24 min 33 s
